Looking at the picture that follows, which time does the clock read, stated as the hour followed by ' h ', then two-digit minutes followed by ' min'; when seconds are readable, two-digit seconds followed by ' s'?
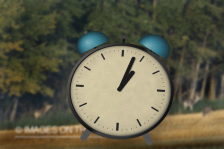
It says 1 h 03 min
